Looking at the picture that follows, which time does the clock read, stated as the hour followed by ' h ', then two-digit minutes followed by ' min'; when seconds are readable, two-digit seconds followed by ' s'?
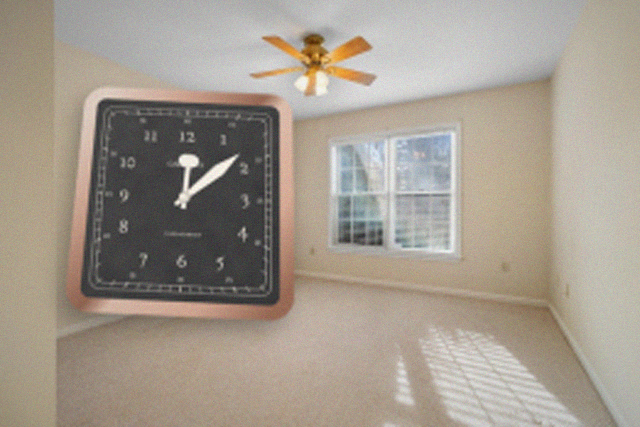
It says 12 h 08 min
